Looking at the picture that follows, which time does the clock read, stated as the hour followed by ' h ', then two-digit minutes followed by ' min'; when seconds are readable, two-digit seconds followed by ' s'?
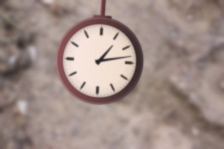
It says 1 h 13 min
